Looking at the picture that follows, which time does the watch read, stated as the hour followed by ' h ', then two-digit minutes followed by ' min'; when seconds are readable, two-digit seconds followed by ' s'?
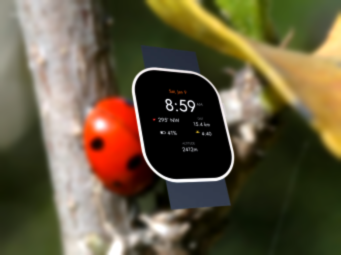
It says 8 h 59 min
